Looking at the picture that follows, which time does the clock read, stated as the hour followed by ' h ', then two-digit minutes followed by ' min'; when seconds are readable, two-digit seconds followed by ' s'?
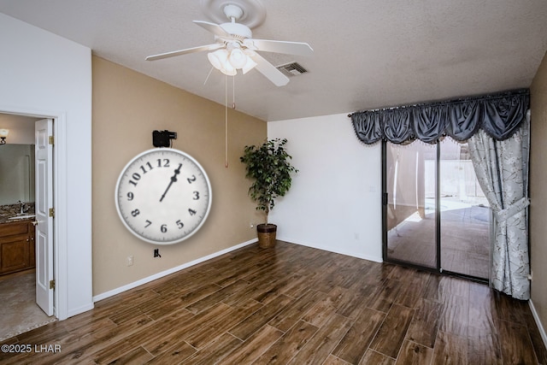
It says 1 h 05 min
